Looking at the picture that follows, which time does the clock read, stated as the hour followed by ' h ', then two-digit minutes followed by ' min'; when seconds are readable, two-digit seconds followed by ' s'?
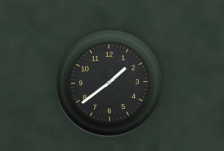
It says 1 h 39 min
